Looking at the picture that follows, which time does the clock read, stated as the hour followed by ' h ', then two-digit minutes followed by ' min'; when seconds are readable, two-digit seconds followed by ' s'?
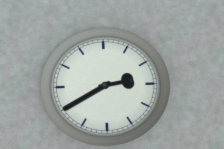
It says 2 h 40 min
